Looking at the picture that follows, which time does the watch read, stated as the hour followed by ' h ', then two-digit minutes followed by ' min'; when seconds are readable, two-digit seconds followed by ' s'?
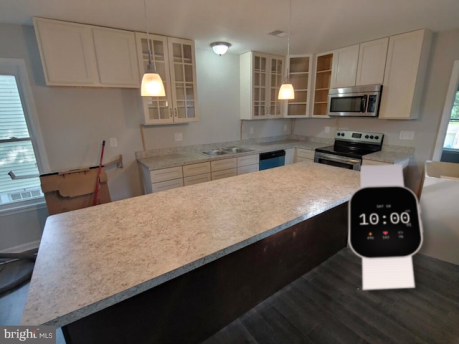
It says 10 h 00 min
